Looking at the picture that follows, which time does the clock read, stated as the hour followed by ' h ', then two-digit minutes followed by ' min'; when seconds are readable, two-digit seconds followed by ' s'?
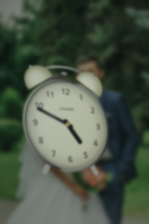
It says 4 h 49 min
